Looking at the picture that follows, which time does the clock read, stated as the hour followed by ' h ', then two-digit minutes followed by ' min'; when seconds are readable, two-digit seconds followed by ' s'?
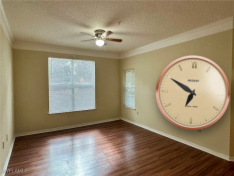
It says 6 h 50 min
